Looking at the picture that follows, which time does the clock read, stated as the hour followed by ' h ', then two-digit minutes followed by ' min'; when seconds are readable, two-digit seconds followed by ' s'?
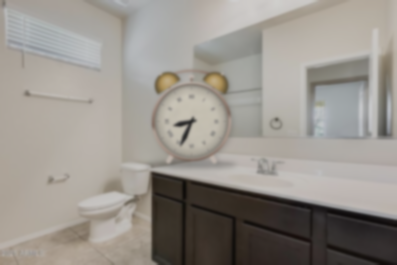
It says 8 h 34 min
